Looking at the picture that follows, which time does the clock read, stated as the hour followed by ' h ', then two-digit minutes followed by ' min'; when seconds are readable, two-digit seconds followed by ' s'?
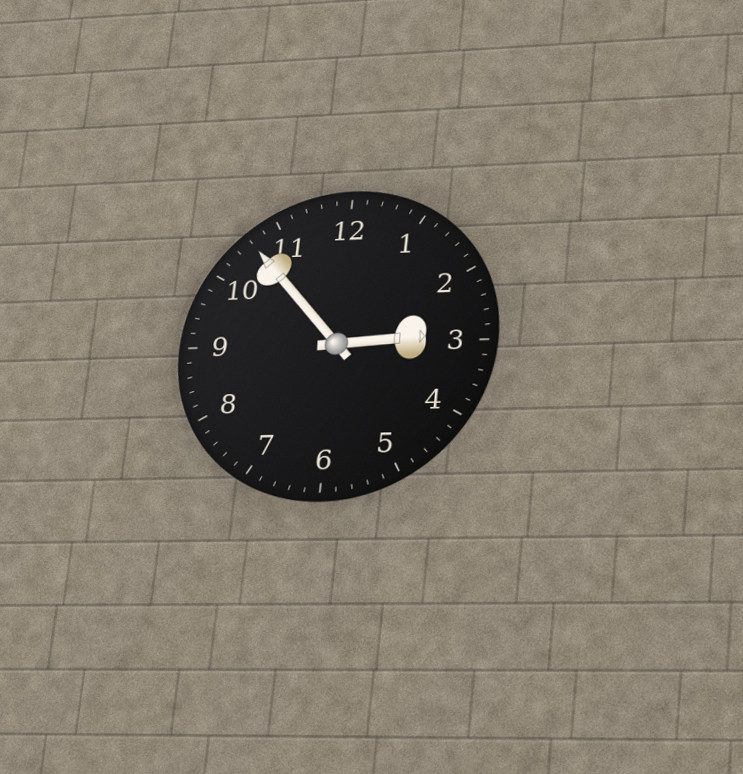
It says 2 h 53 min
